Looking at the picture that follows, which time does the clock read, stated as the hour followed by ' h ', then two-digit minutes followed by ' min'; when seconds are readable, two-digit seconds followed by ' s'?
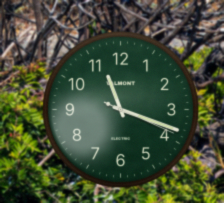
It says 11 h 18 min 19 s
